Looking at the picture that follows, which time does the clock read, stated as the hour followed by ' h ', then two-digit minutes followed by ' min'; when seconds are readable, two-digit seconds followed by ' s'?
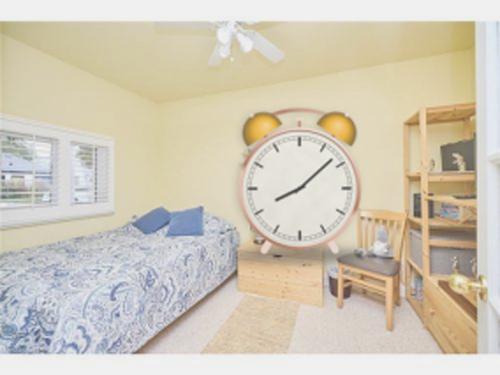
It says 8 h 08 min
